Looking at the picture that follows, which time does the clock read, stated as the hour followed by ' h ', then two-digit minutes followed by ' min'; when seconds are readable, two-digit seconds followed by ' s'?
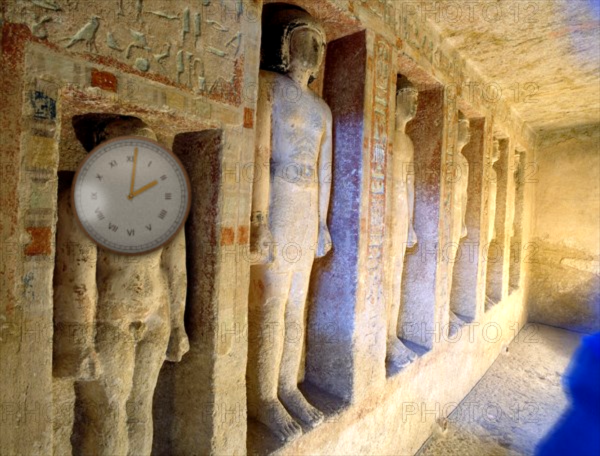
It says 2 h 01 min
